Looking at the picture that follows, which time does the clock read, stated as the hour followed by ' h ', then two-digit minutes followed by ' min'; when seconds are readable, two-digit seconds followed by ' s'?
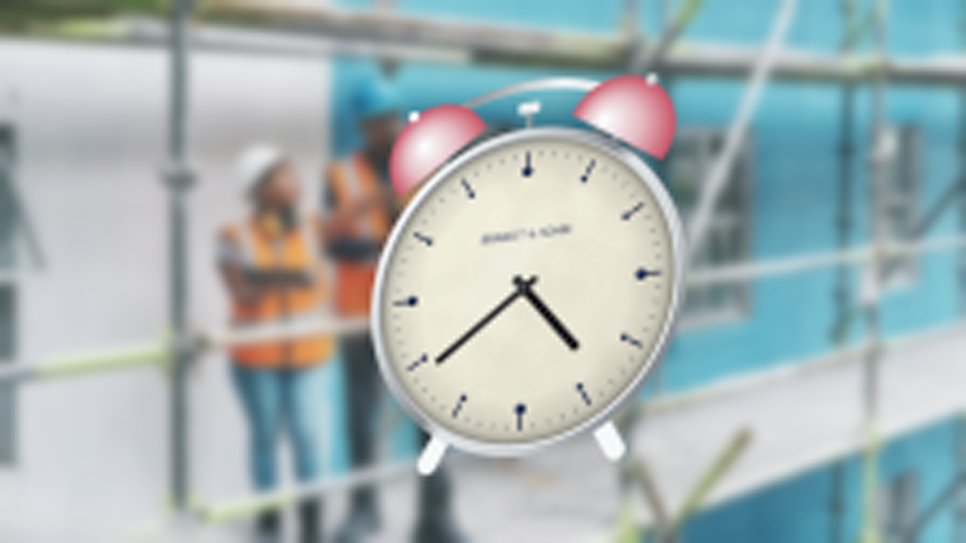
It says 4 h 39 min
